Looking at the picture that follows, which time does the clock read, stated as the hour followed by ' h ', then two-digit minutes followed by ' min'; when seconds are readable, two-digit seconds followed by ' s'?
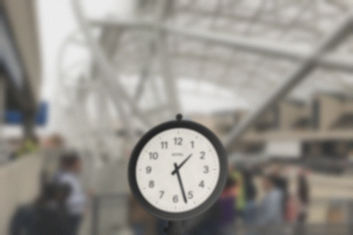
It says 1 h 27 min
